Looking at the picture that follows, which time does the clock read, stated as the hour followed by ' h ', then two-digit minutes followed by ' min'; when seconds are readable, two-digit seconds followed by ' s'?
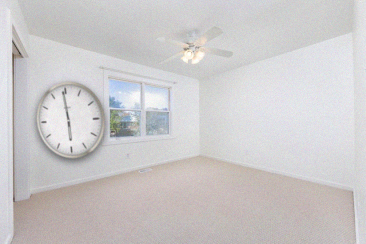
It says 5 h 59 min
